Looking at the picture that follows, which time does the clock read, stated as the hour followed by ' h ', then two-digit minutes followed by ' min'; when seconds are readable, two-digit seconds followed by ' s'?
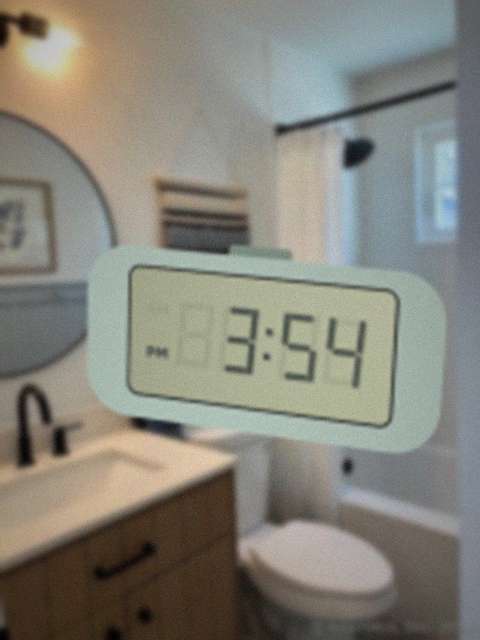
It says 3 h 54 min
